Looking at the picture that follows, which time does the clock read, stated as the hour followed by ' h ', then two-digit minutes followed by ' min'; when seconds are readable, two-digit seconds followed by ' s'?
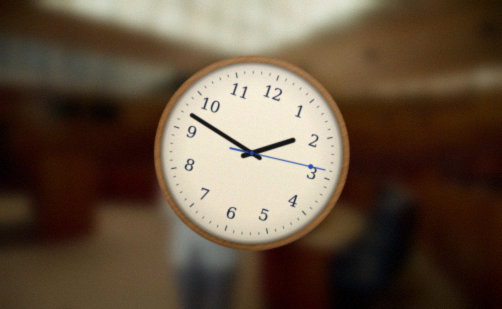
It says 1 h 47 min 14 s
